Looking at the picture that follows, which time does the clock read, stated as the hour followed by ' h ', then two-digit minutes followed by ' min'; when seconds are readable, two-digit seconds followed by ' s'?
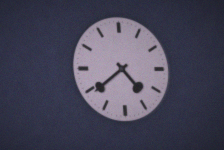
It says 4 h 39 min
